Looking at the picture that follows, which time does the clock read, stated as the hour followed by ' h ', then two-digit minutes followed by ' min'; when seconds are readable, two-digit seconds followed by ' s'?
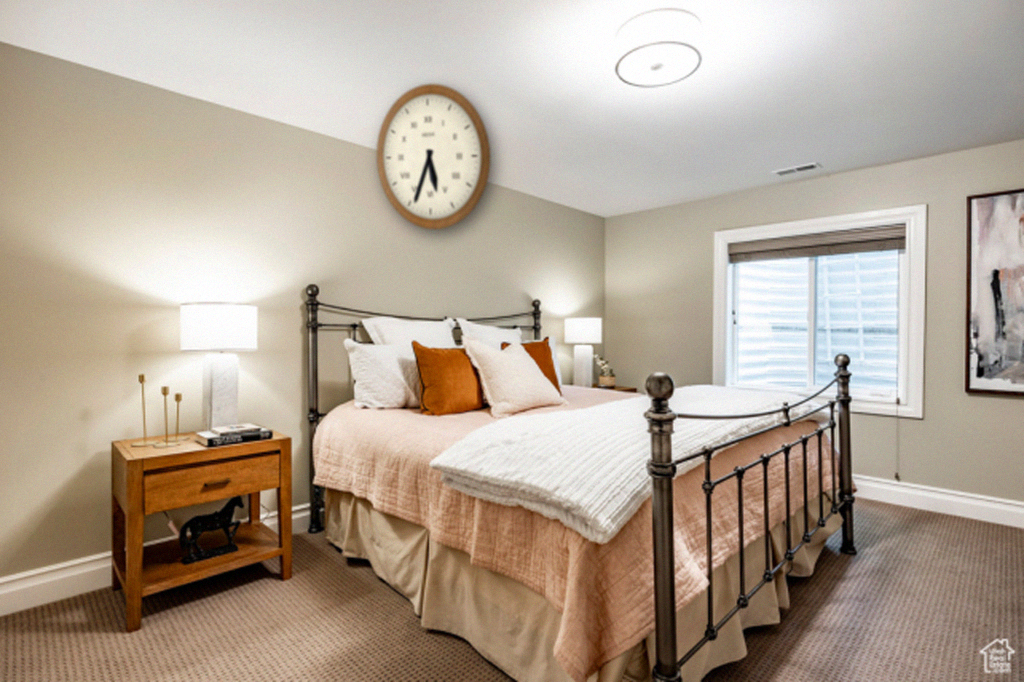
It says 5 h 34 min
